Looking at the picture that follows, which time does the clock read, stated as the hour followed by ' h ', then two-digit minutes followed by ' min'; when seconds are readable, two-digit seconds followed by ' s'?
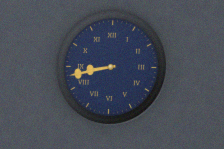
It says 8 h 43 min
